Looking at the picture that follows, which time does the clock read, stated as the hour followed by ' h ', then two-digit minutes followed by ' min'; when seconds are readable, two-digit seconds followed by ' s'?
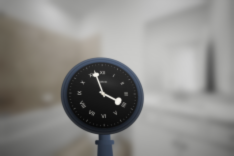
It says 3 h 57 min
